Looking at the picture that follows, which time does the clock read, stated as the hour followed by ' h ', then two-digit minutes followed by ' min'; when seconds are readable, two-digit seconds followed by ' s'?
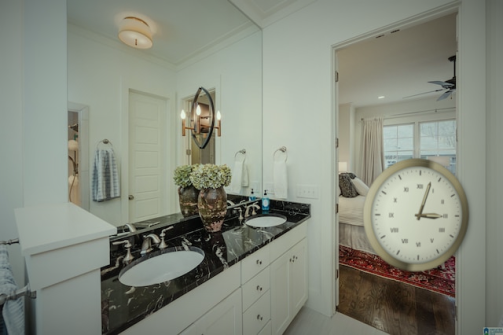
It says 3 h 03 min
